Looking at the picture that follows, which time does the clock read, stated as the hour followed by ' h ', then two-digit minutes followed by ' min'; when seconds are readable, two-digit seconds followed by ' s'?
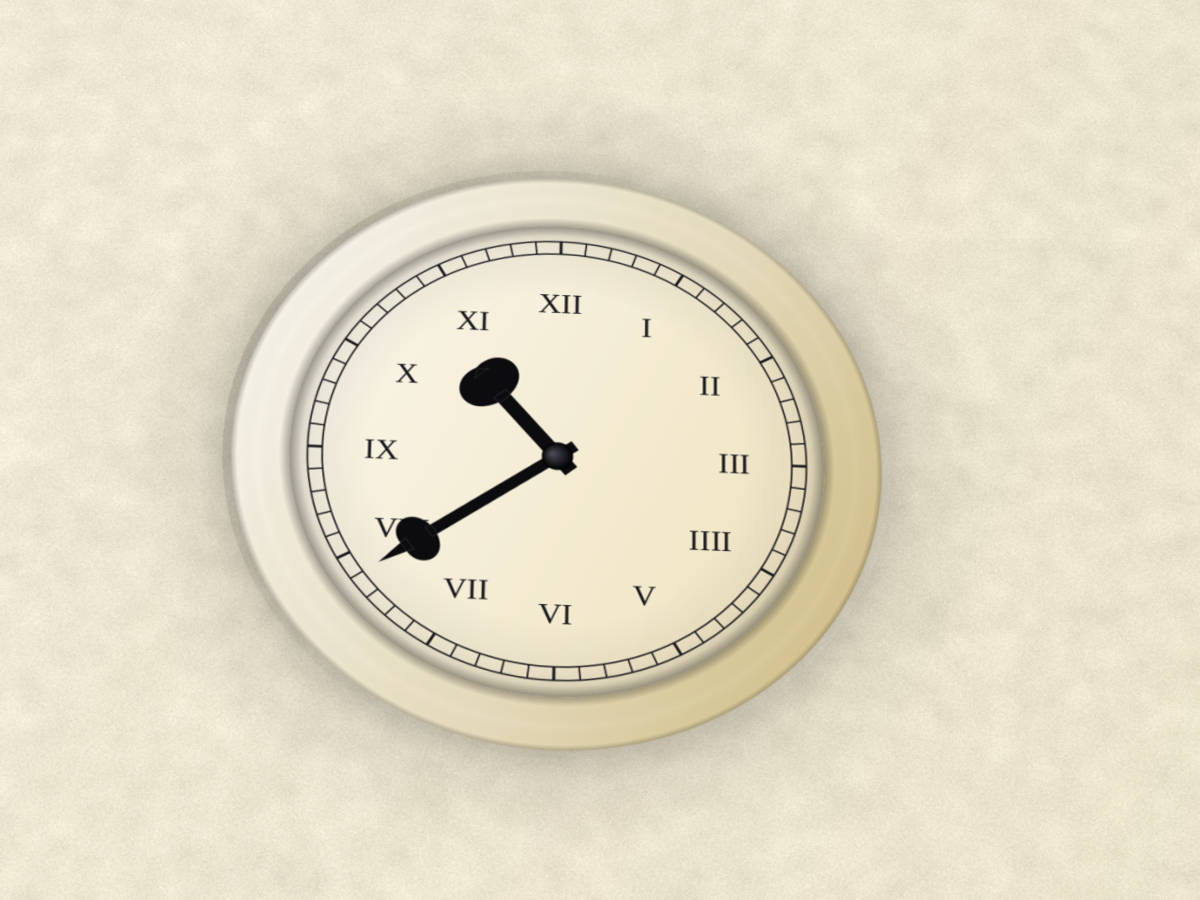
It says 10 h 39 min
